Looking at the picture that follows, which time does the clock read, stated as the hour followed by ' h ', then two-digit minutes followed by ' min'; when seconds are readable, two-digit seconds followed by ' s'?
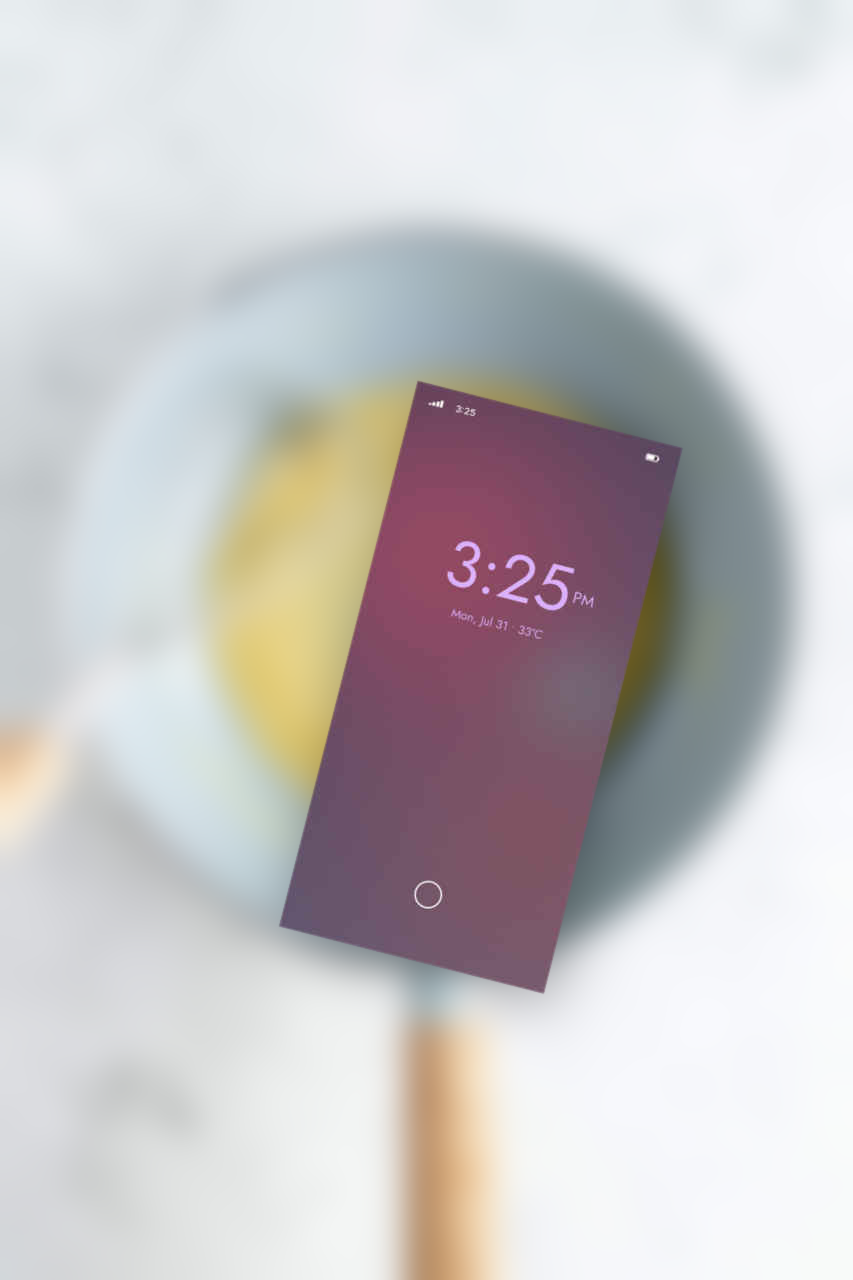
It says 3 h 25 min
